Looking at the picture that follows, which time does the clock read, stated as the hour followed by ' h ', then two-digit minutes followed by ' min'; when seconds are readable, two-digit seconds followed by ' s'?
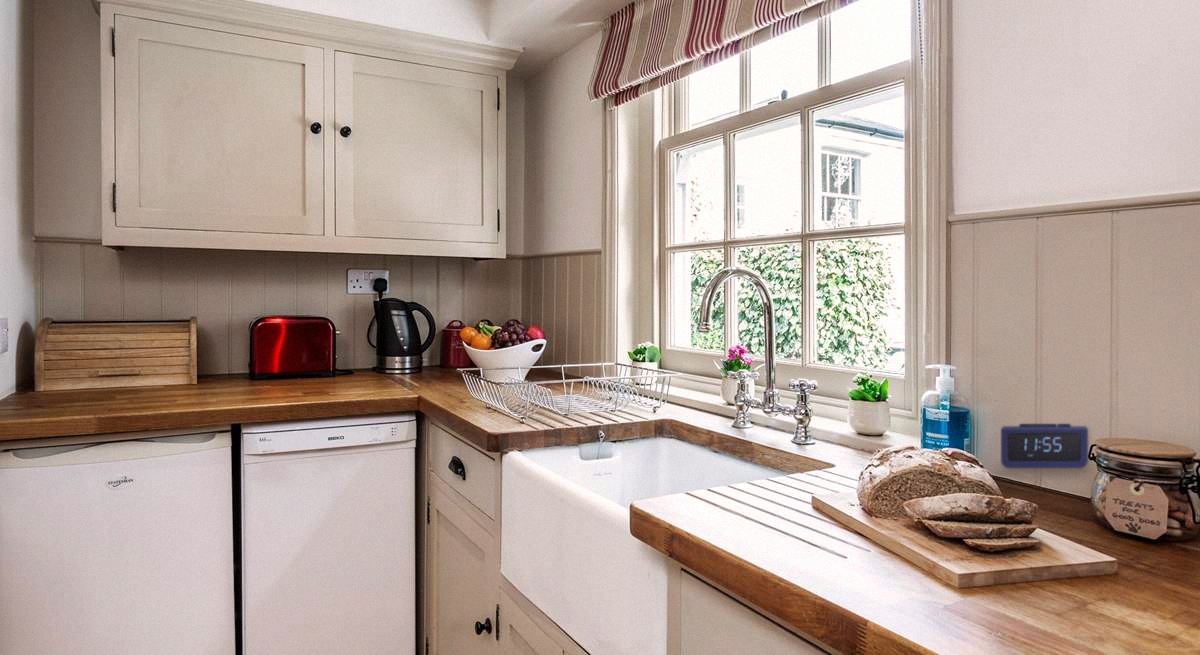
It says 11 h 55 min
